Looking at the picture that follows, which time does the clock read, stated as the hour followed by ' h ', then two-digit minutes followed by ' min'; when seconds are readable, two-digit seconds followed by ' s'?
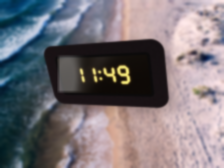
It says 11 h 49 min
